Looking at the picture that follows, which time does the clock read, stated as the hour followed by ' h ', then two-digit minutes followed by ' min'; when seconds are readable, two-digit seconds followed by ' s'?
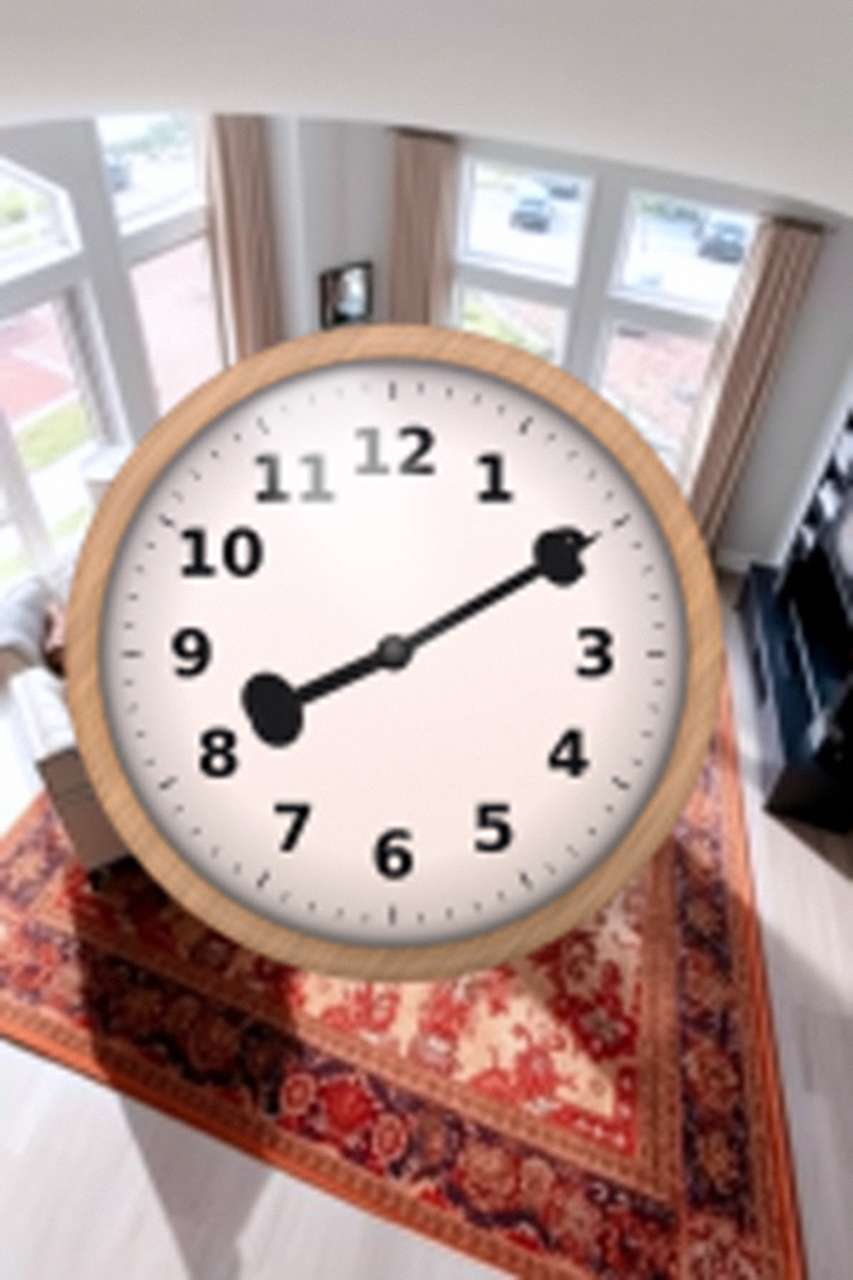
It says 8 h 10 min
